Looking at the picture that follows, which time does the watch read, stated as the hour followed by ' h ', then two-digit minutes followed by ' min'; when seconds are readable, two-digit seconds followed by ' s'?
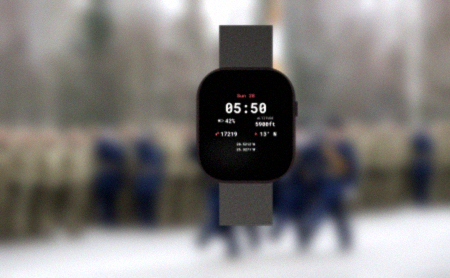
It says 5 h 50 min
